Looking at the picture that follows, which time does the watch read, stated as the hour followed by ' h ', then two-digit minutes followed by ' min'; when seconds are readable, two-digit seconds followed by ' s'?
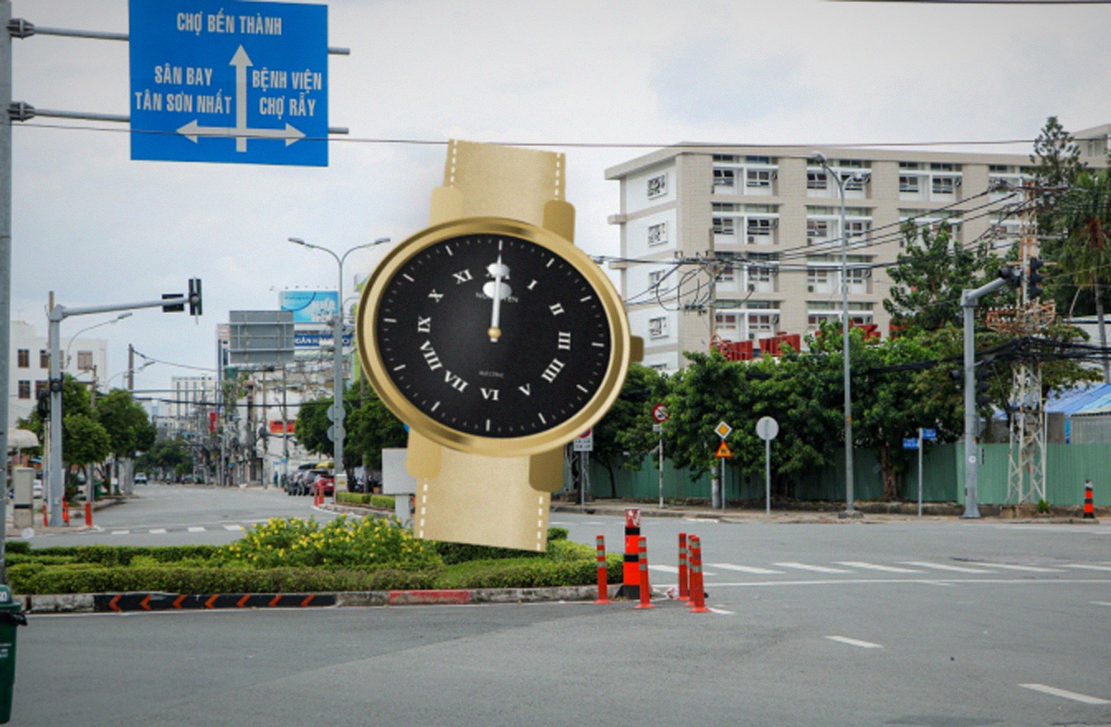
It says 12 h 00 min
